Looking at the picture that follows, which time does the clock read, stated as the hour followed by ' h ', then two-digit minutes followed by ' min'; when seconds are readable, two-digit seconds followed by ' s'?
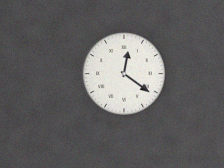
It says 12 h 21 min
